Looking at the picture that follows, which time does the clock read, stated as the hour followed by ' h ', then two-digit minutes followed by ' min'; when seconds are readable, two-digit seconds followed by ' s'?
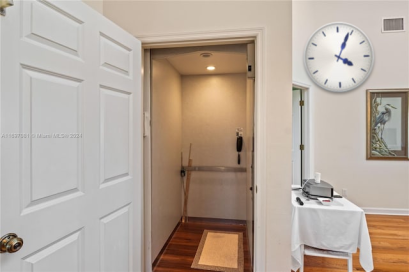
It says 4 h 04 min
